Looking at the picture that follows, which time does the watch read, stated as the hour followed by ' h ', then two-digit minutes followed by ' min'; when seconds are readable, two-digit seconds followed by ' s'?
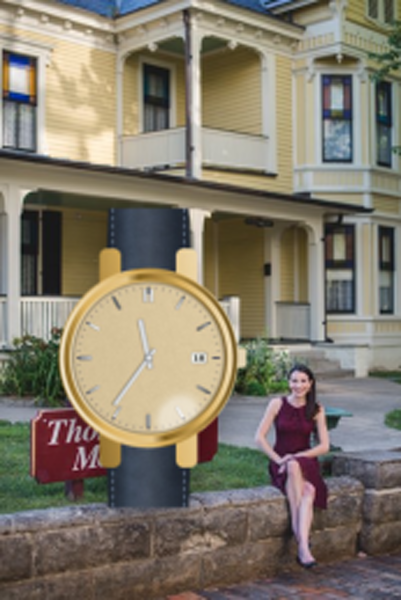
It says 11 h 36 min
